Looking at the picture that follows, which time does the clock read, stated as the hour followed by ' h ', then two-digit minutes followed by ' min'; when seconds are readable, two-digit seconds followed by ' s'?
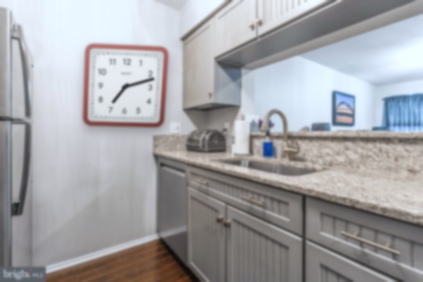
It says 7 h 12 min
